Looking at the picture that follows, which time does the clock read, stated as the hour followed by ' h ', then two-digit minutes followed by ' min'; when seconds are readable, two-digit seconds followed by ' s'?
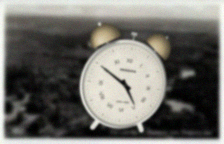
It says 4 h 50 min
